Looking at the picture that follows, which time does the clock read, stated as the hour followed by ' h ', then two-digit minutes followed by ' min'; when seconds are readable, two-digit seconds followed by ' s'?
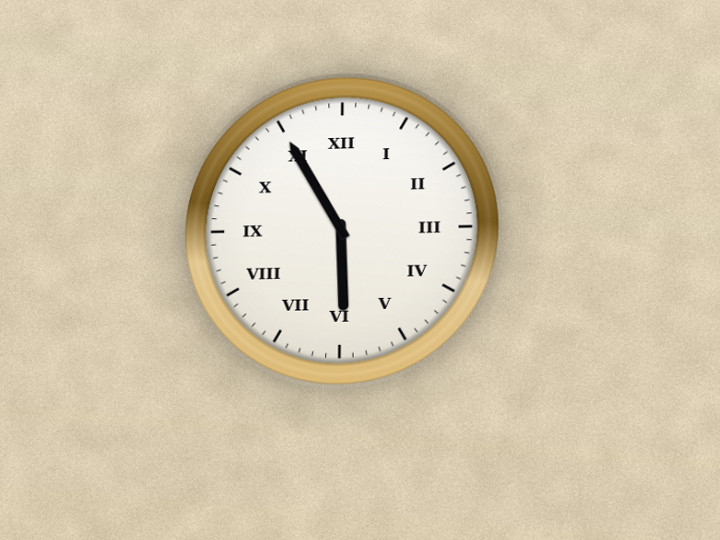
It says 5 h 55 min
